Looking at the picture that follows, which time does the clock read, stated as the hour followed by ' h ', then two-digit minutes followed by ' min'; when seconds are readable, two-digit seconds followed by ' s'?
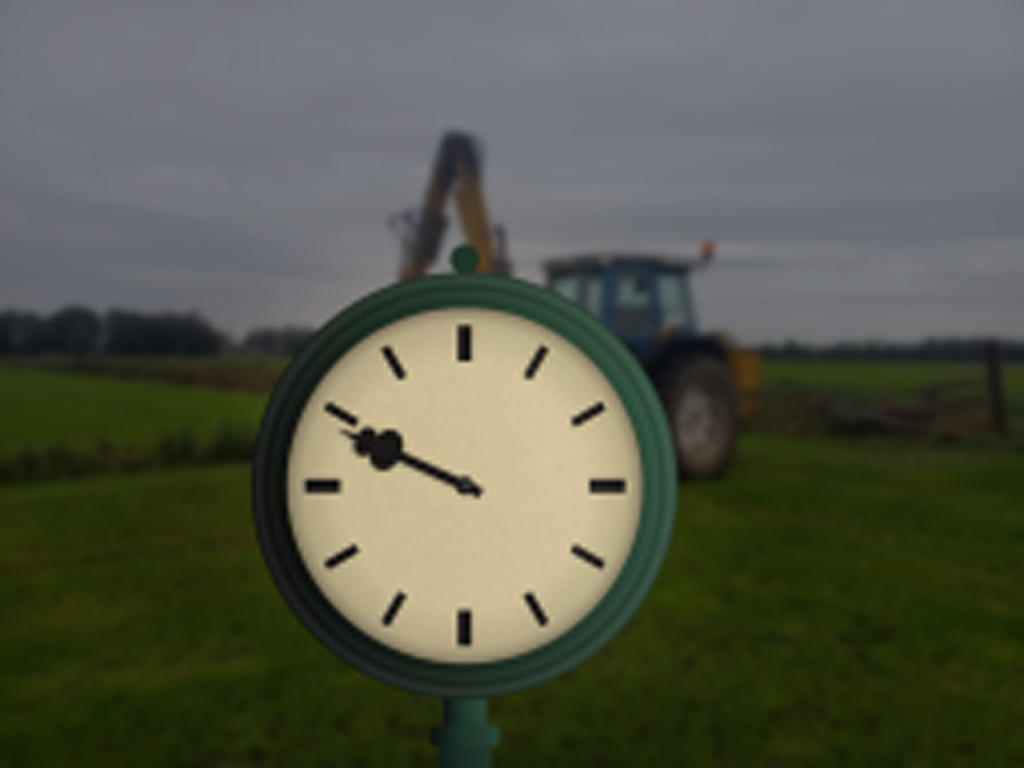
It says 9 h 49 min
